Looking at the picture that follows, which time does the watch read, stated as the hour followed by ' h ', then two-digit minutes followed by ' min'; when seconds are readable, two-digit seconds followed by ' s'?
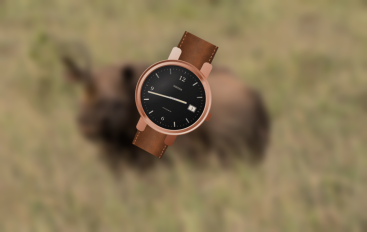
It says 2 h 43 min
